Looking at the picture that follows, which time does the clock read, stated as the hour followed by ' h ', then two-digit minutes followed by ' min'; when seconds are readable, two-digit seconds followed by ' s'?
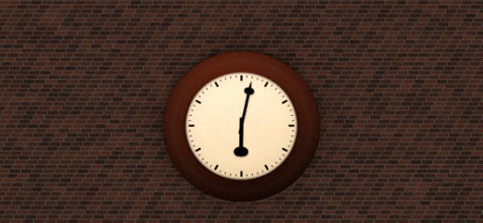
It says 6 h 02 min
